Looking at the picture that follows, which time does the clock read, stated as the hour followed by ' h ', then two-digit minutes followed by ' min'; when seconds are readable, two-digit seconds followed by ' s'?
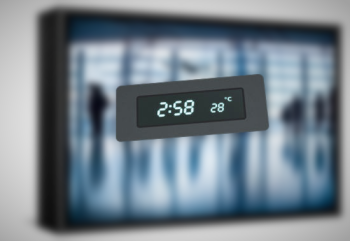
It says 2 h 58 min
